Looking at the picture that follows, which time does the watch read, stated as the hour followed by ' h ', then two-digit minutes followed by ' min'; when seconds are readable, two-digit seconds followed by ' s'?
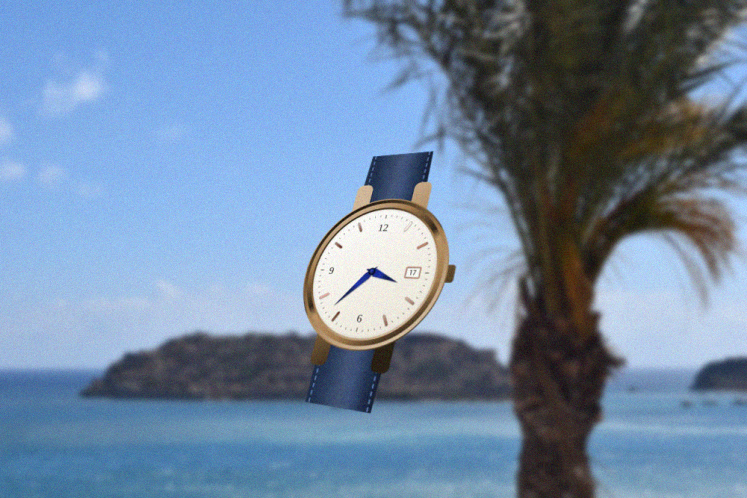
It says 3 h 37 min
